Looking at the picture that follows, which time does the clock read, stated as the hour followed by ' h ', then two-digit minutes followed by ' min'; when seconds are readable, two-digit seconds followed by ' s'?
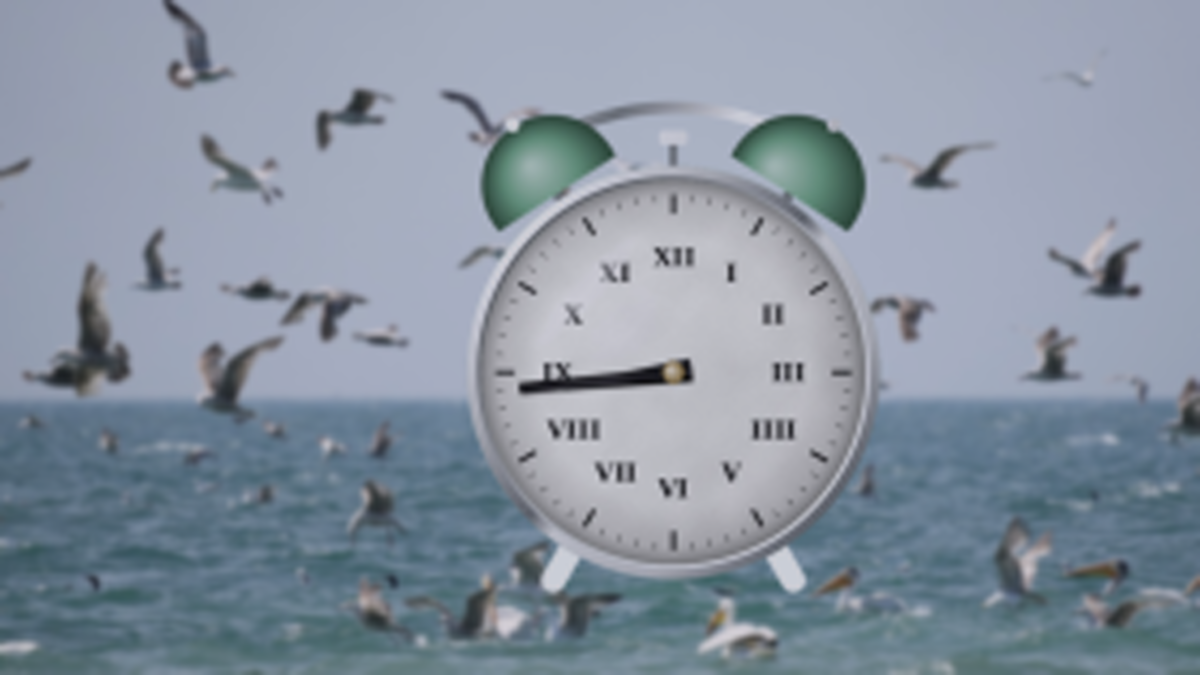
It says 8 h 44 min
